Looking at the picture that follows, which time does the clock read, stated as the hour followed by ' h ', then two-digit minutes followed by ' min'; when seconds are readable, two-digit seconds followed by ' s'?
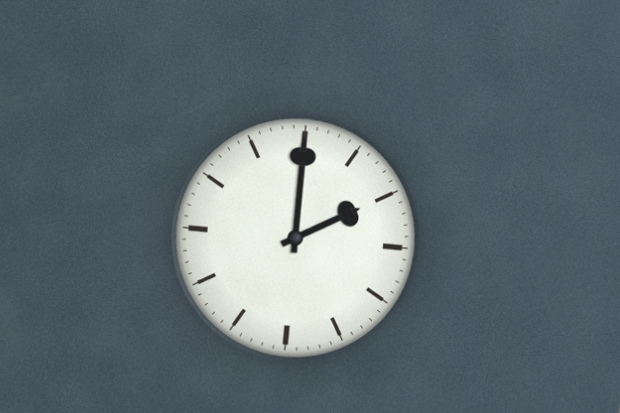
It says 2 h 00 min
